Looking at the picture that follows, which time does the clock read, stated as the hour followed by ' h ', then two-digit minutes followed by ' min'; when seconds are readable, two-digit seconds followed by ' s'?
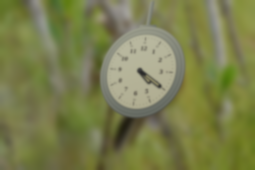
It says 4 h 20 min
